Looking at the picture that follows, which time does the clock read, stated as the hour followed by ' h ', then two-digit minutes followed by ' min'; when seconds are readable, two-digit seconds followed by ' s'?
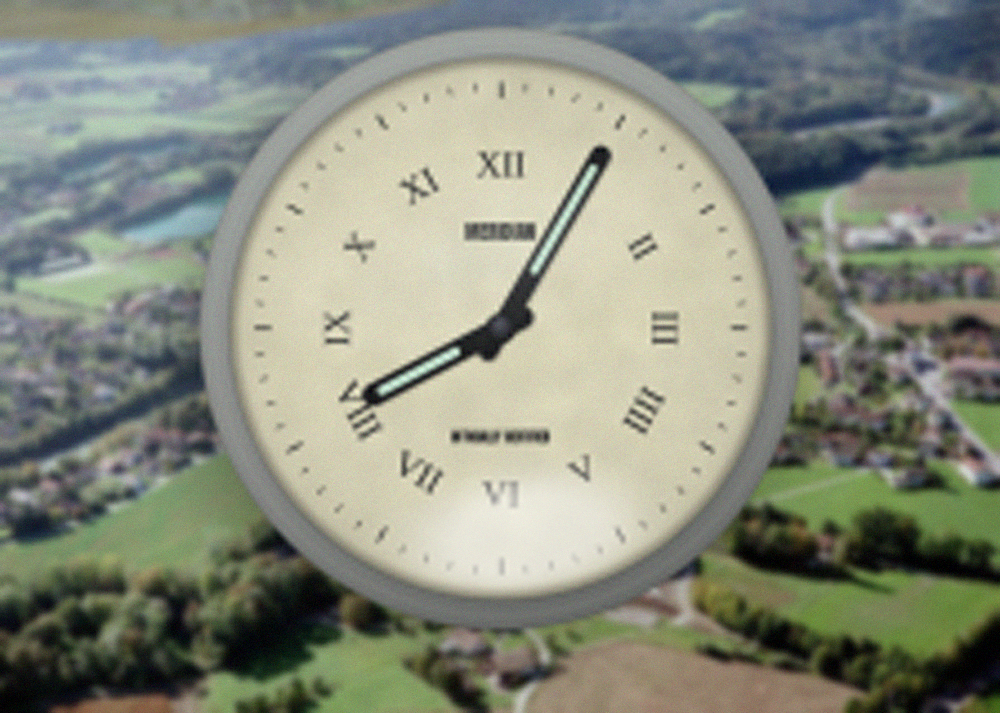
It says 8 h 05 min
